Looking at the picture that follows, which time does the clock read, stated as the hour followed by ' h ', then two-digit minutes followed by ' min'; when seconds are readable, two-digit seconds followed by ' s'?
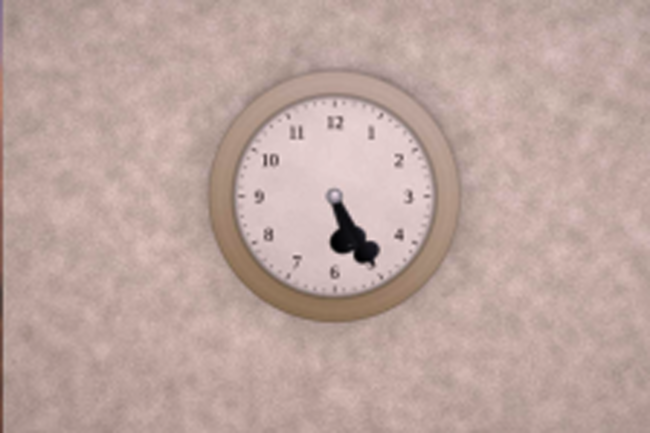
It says 5 h 25 min
